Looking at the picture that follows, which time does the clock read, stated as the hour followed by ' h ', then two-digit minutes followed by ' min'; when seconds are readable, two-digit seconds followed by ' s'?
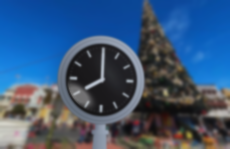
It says 8 h 00 min
